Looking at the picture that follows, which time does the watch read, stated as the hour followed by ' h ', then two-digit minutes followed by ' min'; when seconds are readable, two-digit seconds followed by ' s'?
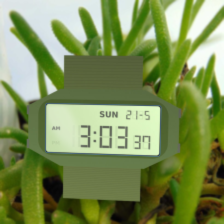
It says 3 h 03 min 37 s
